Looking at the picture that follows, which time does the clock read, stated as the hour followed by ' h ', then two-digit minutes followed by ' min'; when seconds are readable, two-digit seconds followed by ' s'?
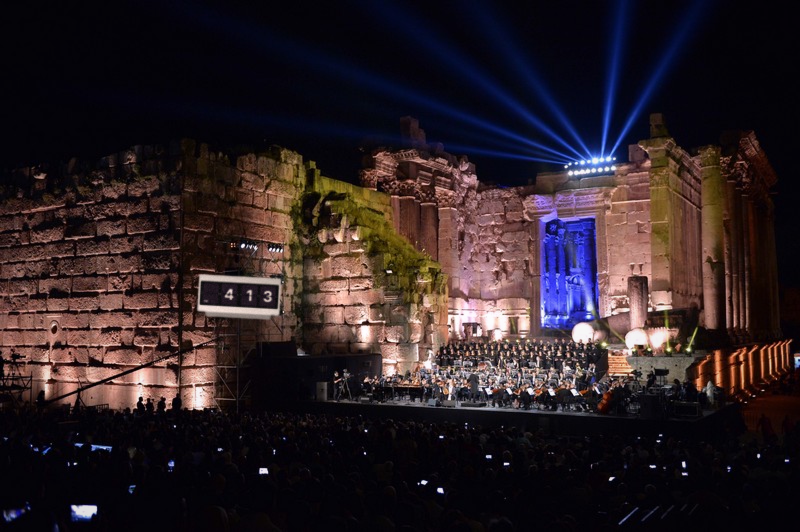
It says 4 h 13 min
